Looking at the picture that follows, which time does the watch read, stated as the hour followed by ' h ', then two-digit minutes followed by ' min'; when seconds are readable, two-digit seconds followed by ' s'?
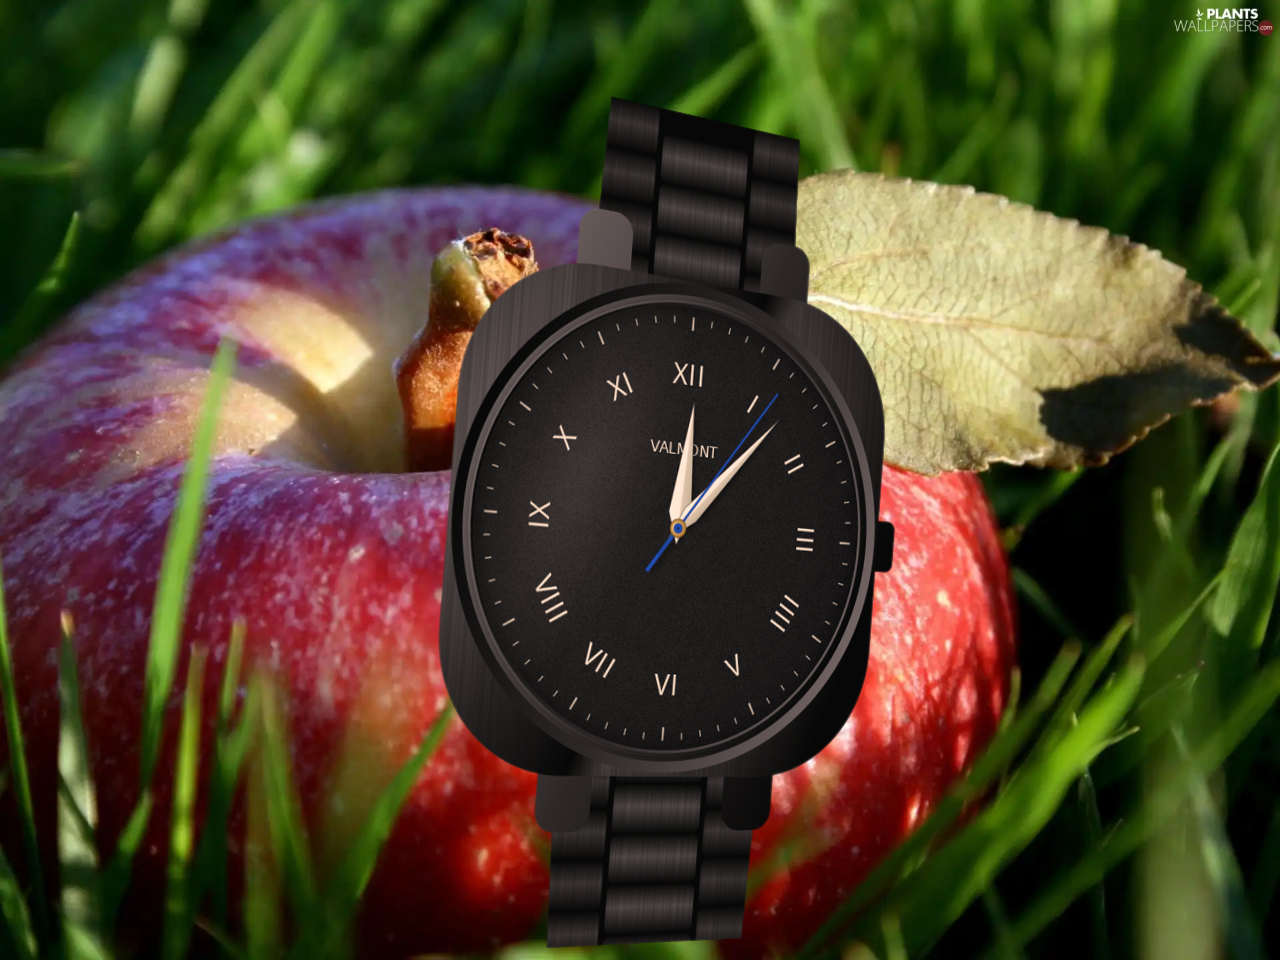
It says 12 h 07 min 06 s
